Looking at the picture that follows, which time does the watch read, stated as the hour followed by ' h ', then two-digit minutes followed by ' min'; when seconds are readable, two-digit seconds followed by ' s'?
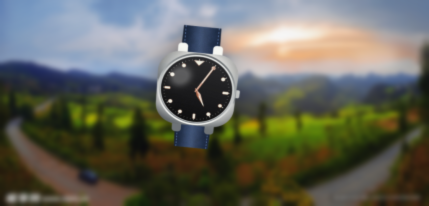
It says 5 h 05 min
